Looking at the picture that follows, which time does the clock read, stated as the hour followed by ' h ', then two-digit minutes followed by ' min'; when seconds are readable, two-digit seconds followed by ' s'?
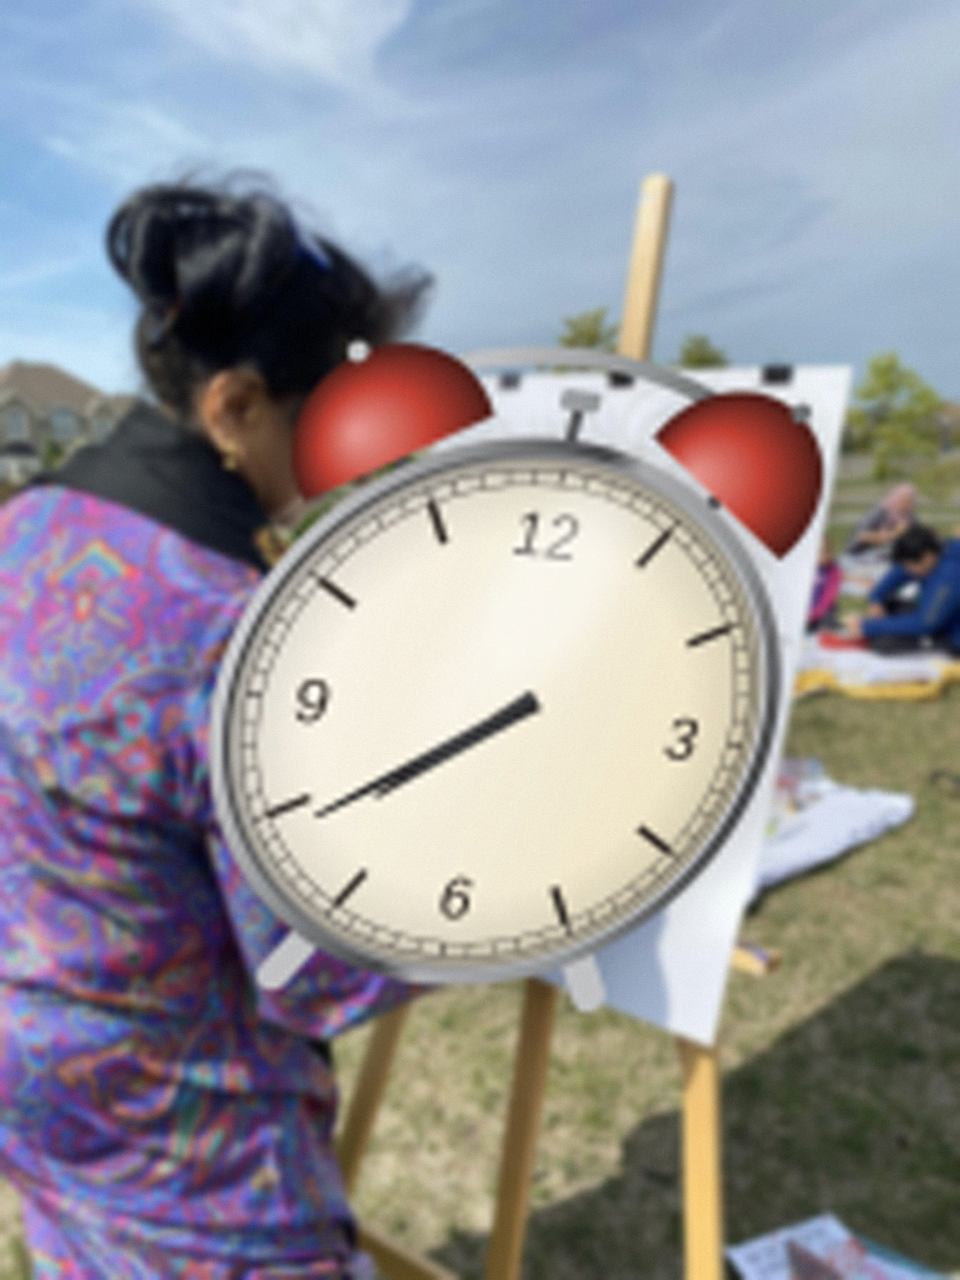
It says 7 h 39 min
